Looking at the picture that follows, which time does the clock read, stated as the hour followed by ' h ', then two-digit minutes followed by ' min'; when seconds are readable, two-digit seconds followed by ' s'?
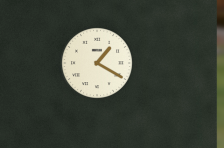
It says 1 h 20 min
